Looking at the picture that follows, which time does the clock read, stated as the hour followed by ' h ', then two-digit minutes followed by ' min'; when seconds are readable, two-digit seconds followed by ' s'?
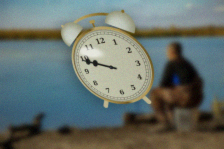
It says 9 h 49 min
